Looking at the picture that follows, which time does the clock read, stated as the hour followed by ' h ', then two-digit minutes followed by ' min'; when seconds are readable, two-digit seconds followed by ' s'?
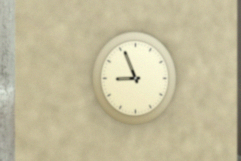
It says 8 h 56 min
